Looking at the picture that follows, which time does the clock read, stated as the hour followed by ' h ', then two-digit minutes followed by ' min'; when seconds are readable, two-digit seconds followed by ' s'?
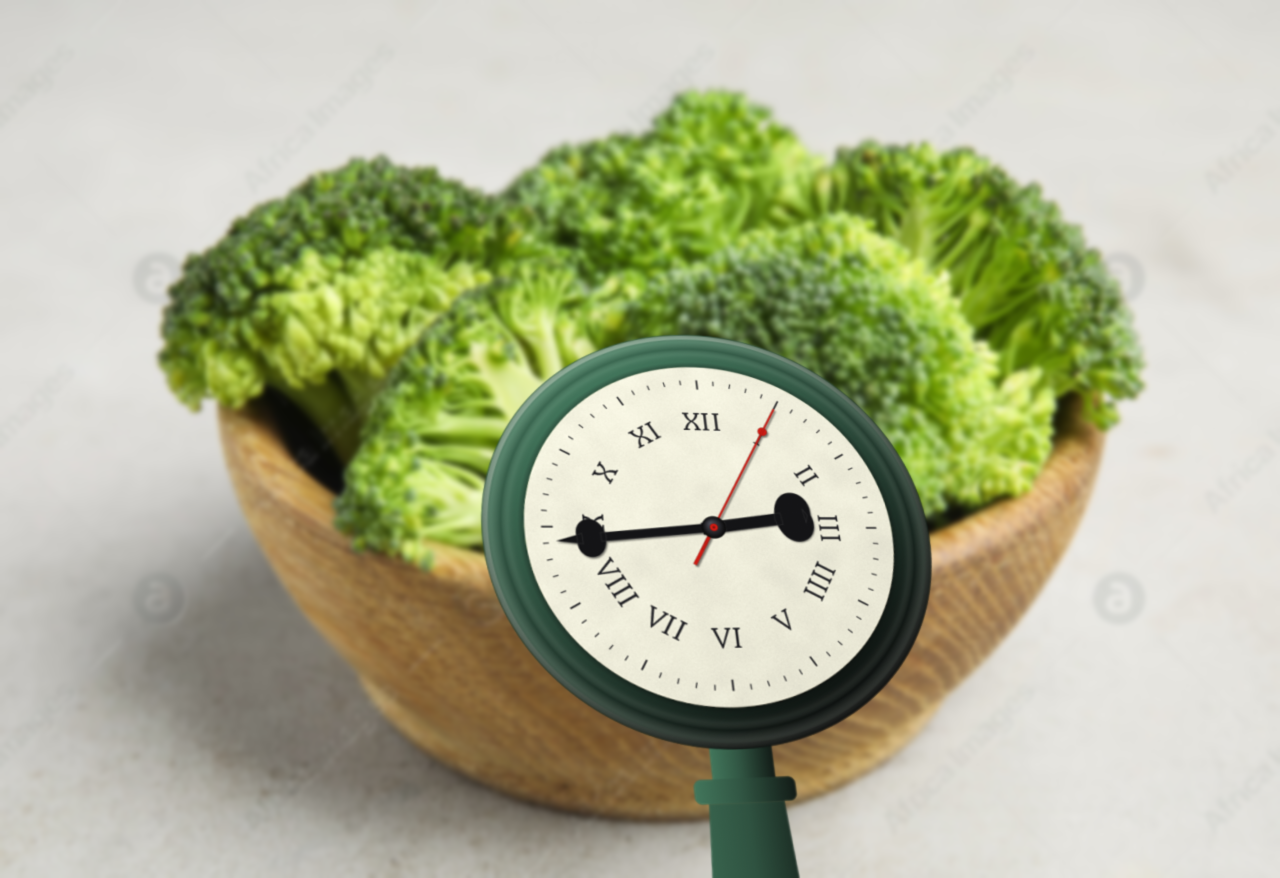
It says 2 h 44 min 05 s
